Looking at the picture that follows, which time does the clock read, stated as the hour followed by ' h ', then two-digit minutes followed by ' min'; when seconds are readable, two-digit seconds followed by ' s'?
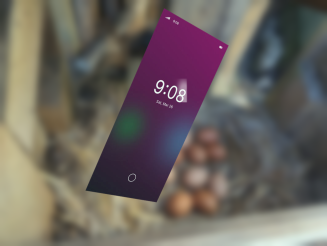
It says 9 h 08 min
